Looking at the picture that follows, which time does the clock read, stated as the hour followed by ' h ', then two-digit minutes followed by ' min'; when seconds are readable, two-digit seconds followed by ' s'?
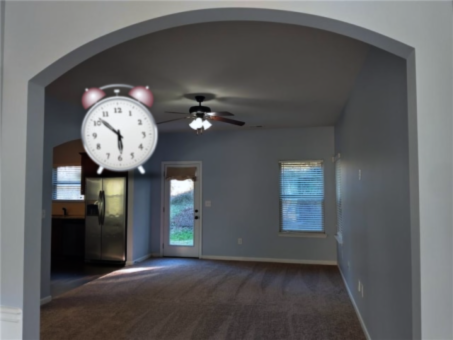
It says 5 h 52 min
